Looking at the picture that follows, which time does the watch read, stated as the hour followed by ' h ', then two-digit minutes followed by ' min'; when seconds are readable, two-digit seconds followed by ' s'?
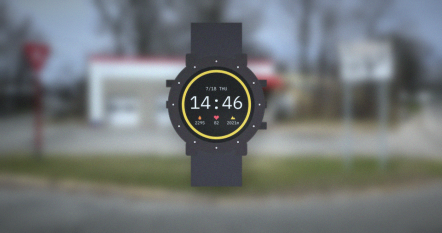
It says 14 h 46 min
